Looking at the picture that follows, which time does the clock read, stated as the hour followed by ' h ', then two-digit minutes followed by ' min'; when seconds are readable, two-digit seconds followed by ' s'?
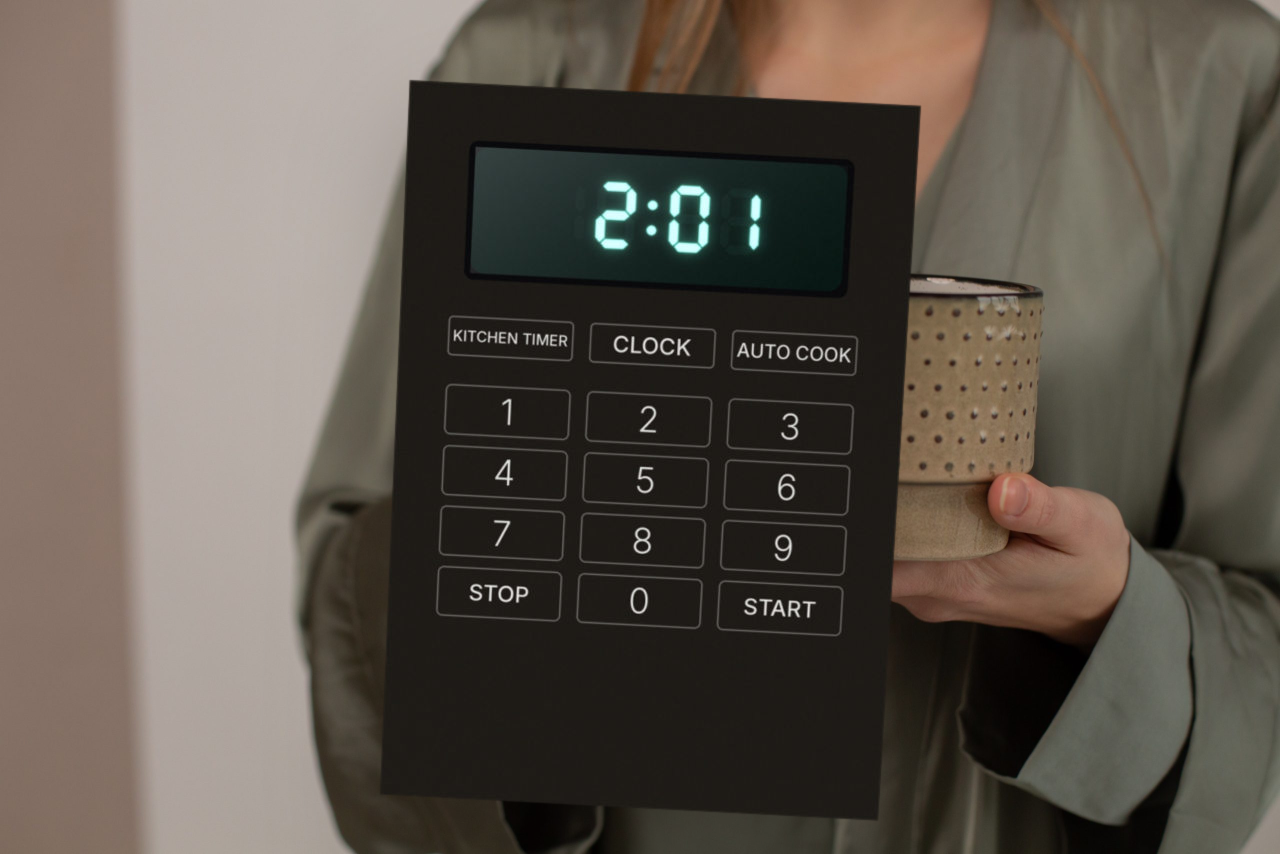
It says 2 h 01 min
